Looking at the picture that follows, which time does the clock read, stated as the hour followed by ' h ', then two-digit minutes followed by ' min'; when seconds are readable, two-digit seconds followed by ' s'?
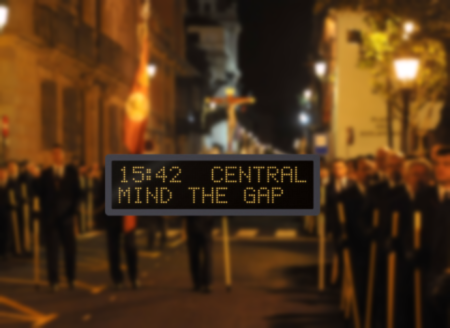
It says 15 h 42 min
